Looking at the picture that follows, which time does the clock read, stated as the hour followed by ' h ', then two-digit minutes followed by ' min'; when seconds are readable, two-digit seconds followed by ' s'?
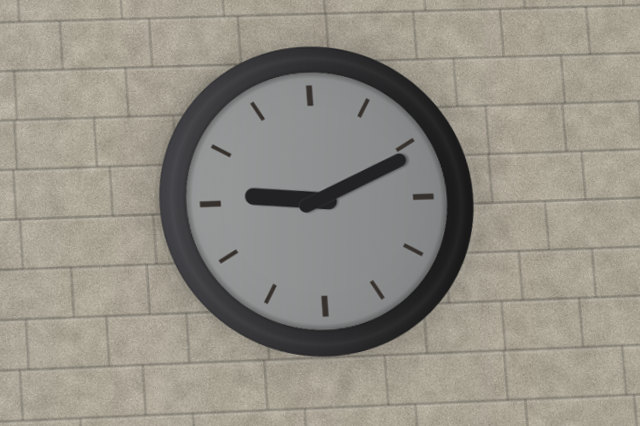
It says 9 h 11 min
